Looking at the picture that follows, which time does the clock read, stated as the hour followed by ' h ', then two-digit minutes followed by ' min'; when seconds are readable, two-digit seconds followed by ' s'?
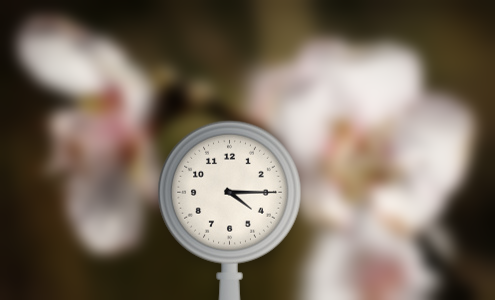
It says 4 h 15 min
